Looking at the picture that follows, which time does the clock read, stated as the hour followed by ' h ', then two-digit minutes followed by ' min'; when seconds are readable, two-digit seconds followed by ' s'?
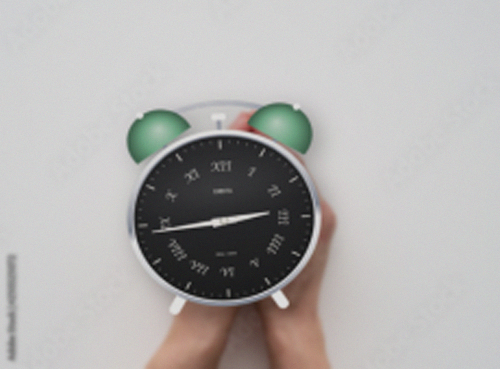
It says 2 h 44 min
